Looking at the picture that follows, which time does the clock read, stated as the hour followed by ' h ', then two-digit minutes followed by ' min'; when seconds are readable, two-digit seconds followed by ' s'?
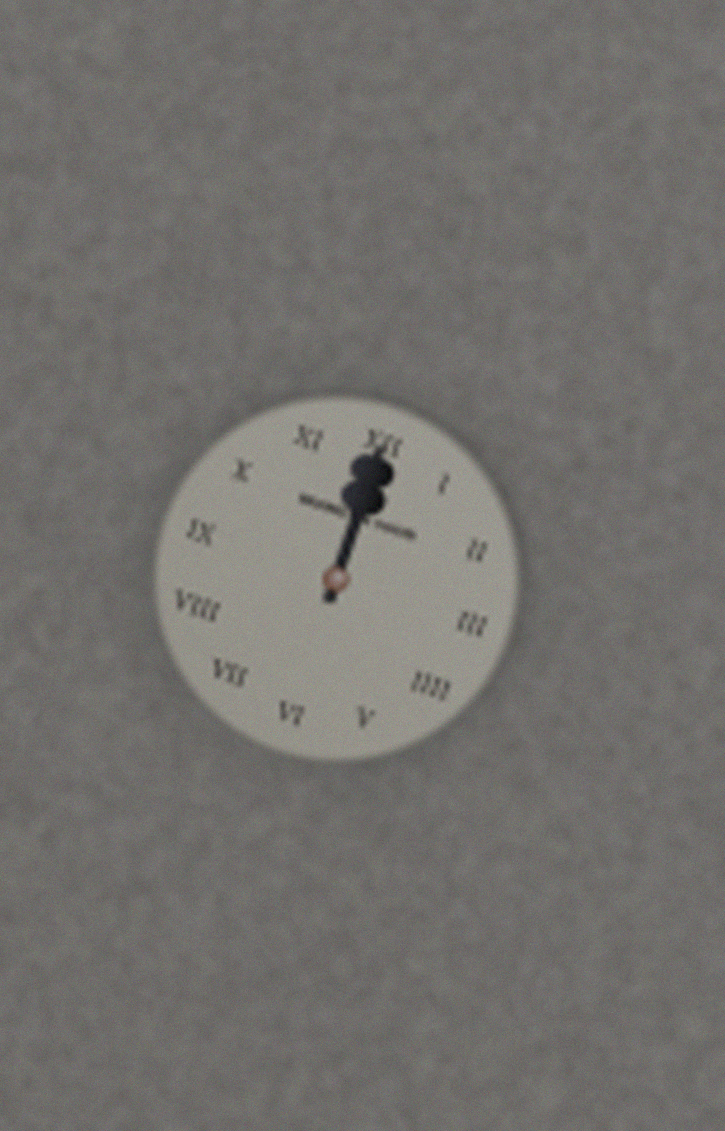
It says 12 h 00 min
